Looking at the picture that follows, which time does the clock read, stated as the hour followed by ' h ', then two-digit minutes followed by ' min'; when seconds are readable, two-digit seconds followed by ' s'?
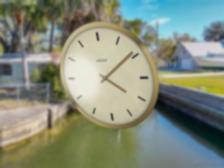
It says 4 h 09 min
